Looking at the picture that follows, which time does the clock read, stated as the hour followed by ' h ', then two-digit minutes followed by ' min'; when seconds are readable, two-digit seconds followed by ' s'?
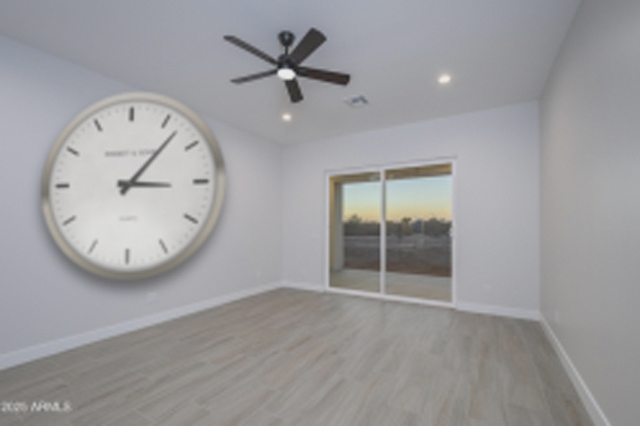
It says 3 h 07 min
